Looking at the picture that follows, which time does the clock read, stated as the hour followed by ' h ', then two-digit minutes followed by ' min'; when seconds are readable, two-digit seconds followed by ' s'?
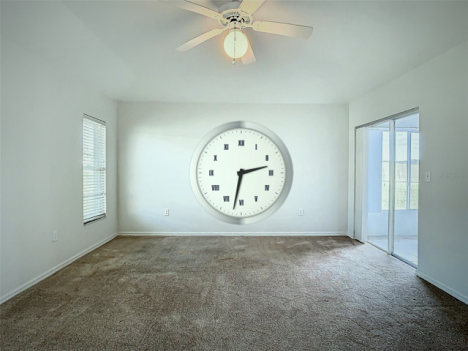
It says 2 h 32 min
